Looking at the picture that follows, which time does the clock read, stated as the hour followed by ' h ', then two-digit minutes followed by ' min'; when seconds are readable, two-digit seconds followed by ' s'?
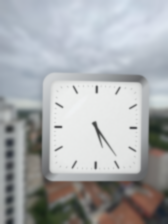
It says 5 h 24 min
